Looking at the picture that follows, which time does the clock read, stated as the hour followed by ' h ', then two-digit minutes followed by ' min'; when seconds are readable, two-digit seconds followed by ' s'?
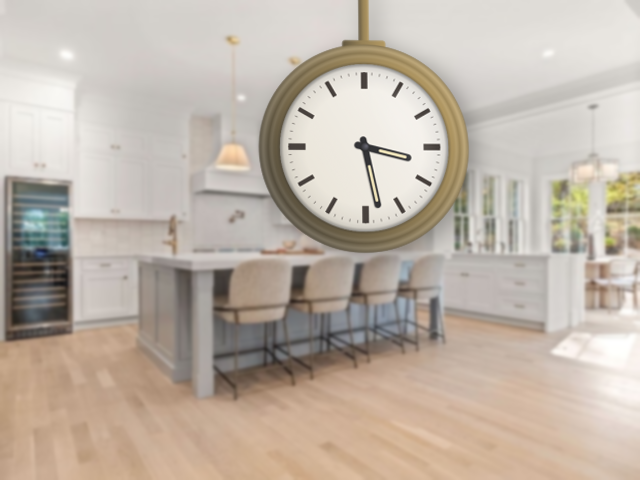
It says 3 h 28 min
